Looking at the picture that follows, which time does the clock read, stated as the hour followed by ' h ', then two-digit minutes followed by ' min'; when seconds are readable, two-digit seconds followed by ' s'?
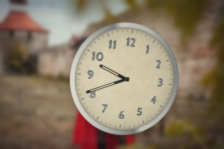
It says 9 h 41 min
